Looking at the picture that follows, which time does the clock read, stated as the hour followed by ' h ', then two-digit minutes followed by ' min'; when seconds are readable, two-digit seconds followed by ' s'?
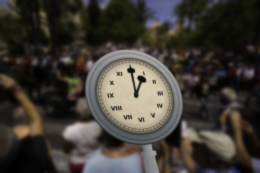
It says 1 h 00 min
